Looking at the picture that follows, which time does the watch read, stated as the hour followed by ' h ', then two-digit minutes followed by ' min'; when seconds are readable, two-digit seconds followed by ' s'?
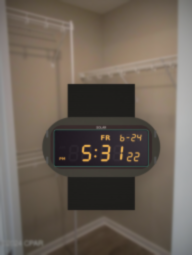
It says 5 h 31 min
